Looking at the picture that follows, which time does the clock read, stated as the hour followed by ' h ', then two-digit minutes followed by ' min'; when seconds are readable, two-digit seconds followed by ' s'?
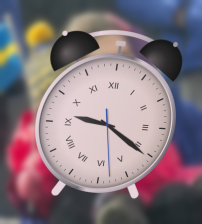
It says 9 h 20 min 28 s
